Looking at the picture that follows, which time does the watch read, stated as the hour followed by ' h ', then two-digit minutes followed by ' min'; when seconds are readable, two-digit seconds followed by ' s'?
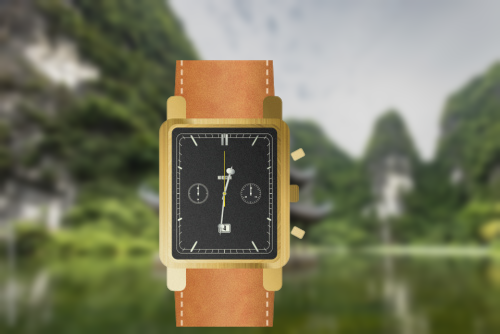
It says 12 h 31 min
